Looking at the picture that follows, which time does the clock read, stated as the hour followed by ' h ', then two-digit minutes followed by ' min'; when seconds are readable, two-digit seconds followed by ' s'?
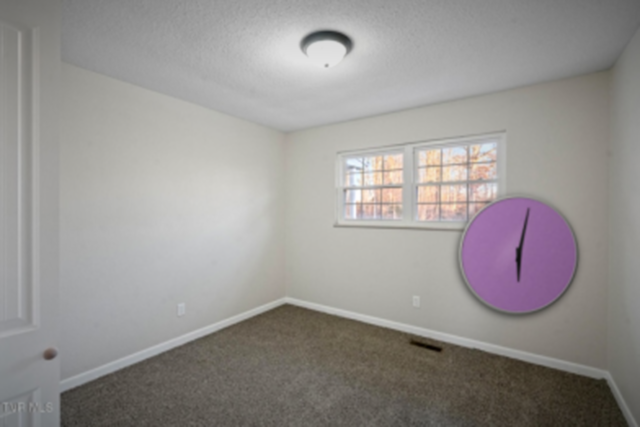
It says 6 h 02 min
